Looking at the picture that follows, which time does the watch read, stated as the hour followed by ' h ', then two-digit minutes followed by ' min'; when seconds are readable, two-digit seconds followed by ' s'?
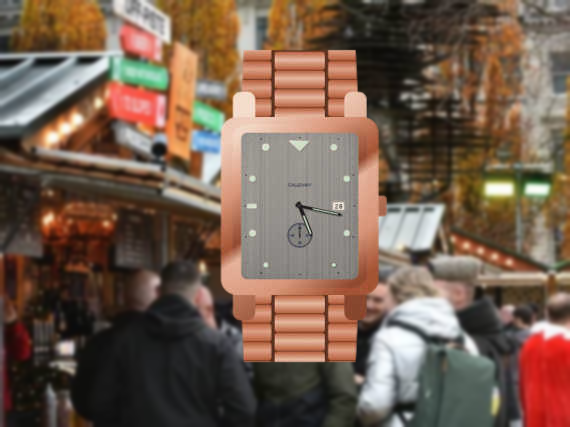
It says 5 h 17 min
